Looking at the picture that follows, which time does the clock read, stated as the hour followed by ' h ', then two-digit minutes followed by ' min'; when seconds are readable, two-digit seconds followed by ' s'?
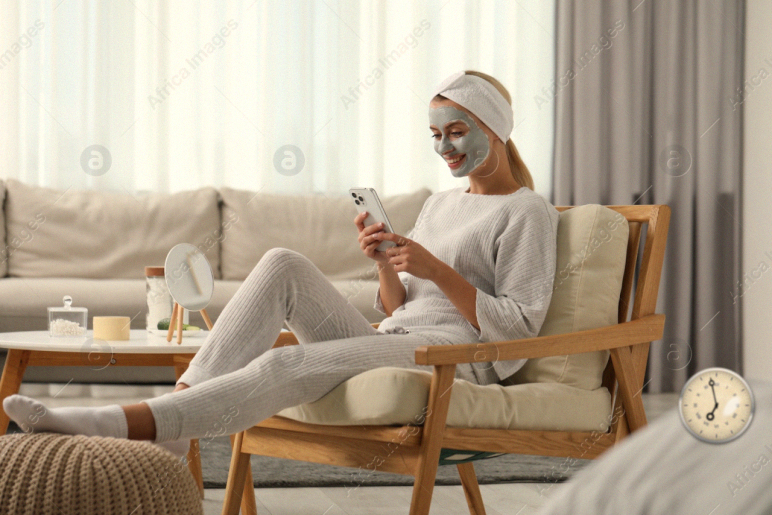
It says 6 h 58 min
